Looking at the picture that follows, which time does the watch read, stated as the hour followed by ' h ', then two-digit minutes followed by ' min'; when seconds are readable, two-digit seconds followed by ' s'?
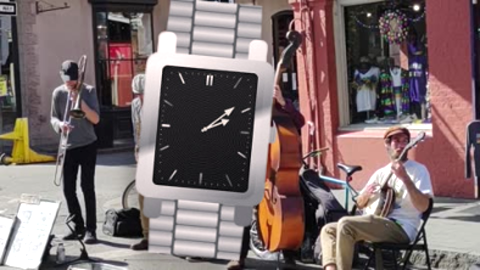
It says 2 h 08 min
